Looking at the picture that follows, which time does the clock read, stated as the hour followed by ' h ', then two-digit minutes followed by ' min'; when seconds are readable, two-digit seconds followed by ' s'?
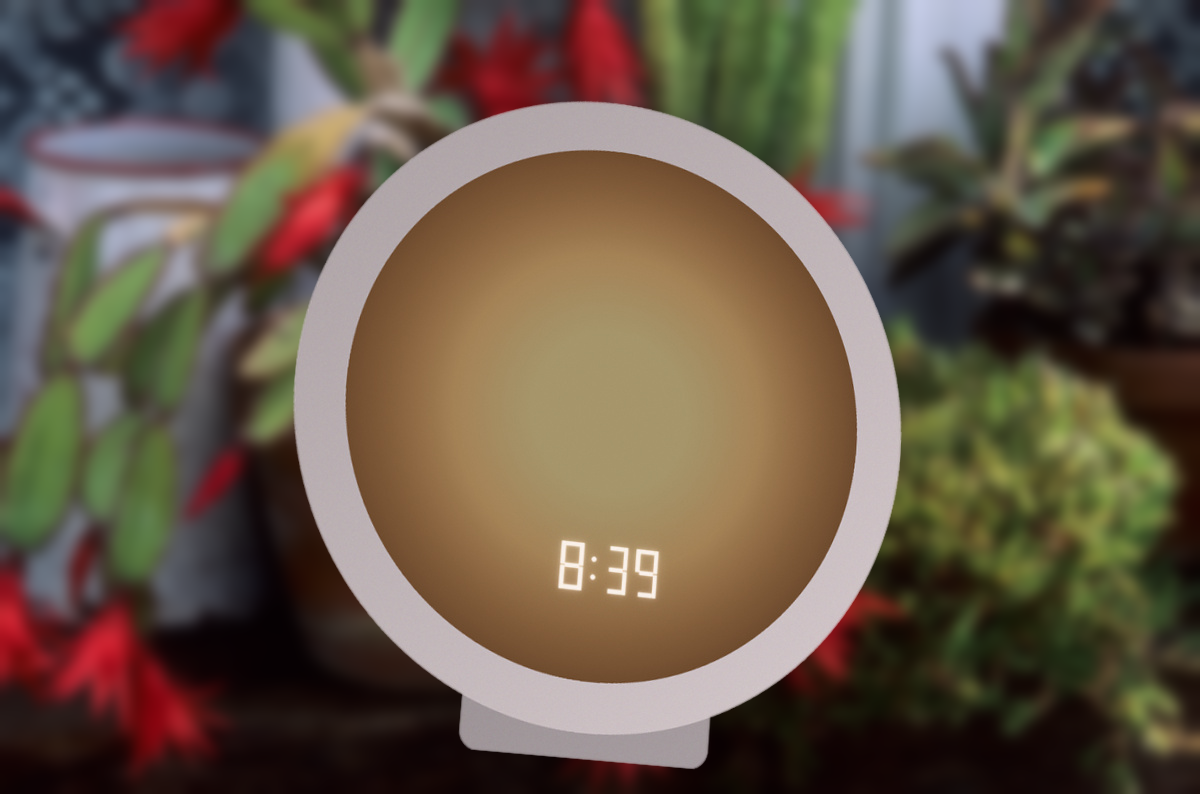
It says 8 h 39 min
